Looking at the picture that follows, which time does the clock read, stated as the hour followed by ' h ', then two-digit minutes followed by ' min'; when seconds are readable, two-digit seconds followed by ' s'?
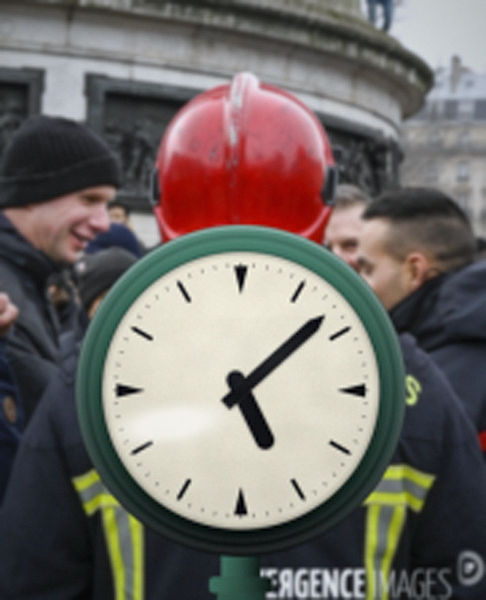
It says 5 h 08 min
